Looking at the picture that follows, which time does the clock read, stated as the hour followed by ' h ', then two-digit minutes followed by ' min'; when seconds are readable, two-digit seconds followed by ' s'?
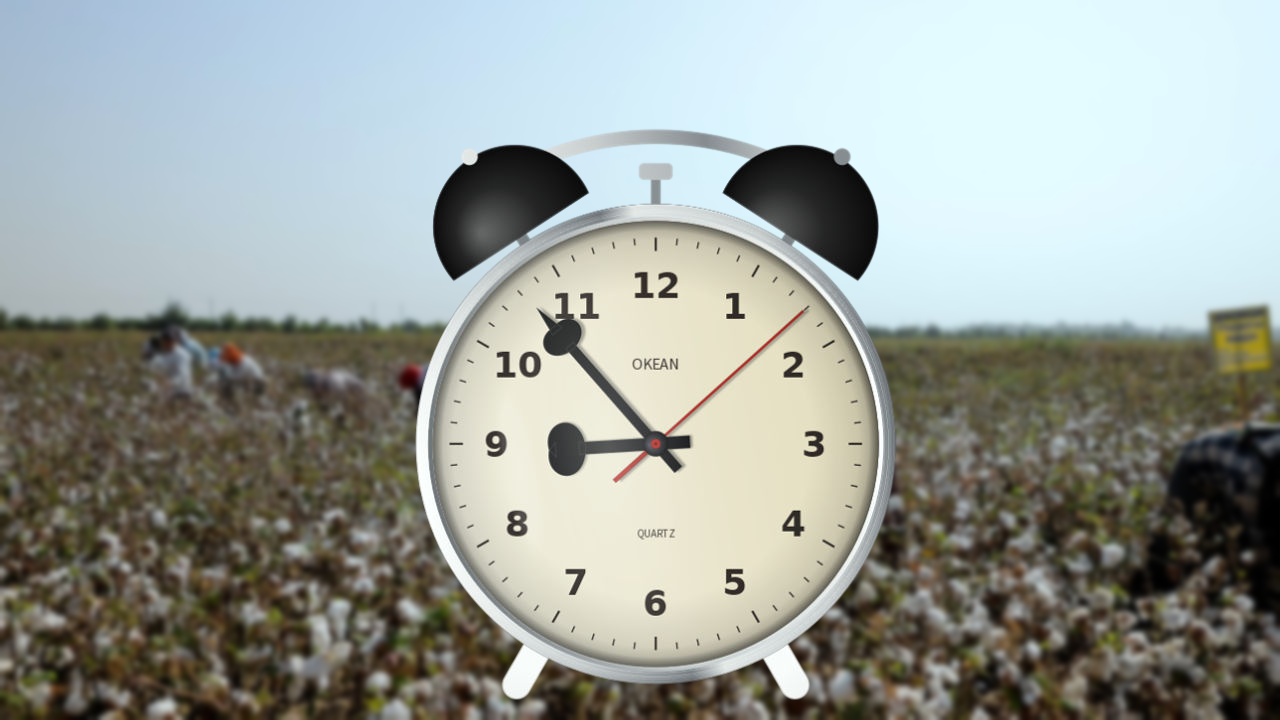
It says 8 h 53 min 08 s
